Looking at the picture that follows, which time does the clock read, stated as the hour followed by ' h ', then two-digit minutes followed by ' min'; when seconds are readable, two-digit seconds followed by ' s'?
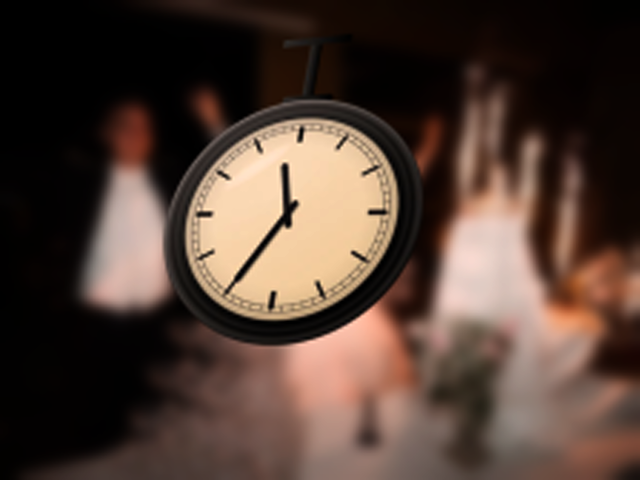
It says 11 h 35 min
